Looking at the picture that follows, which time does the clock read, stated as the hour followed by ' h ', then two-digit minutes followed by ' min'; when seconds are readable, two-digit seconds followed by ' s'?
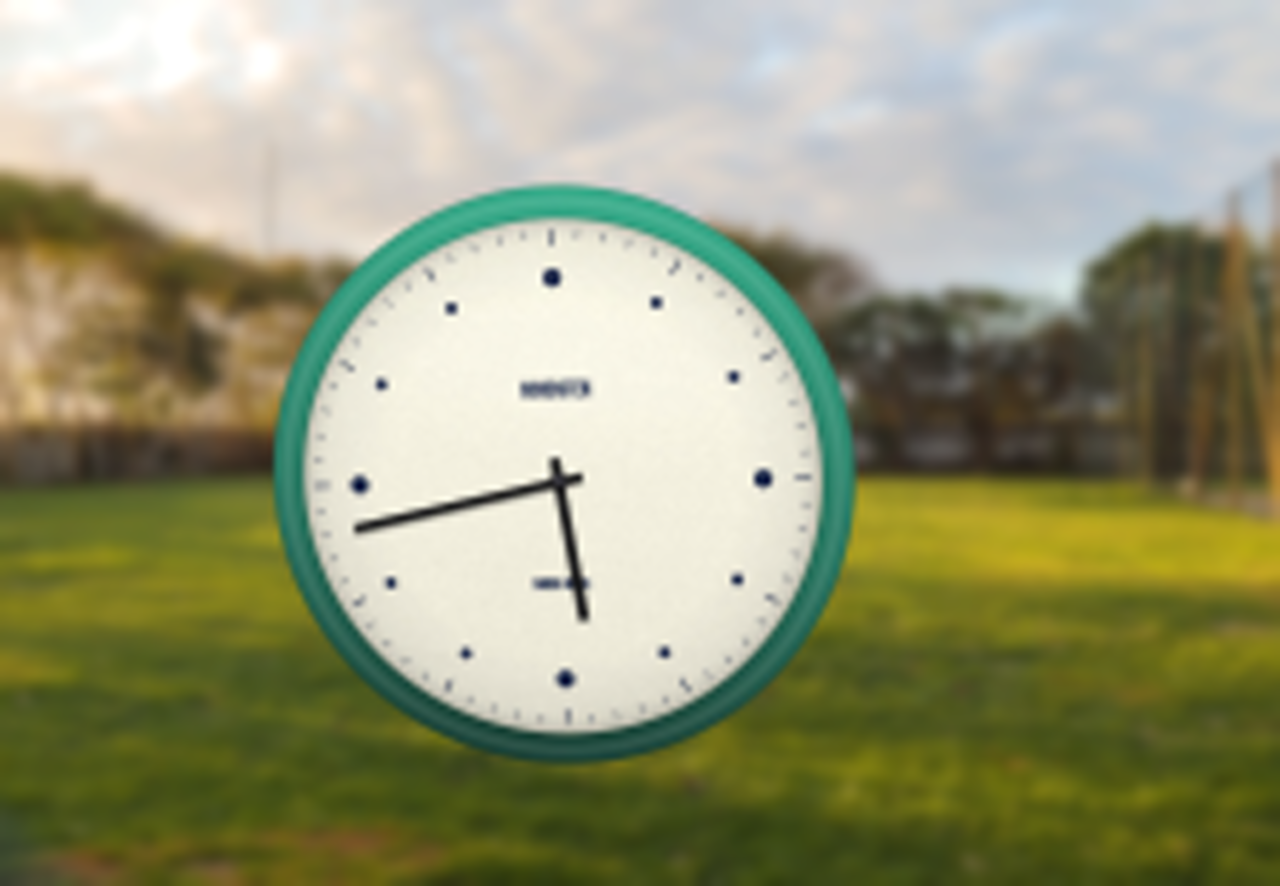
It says 5 h 43 min
